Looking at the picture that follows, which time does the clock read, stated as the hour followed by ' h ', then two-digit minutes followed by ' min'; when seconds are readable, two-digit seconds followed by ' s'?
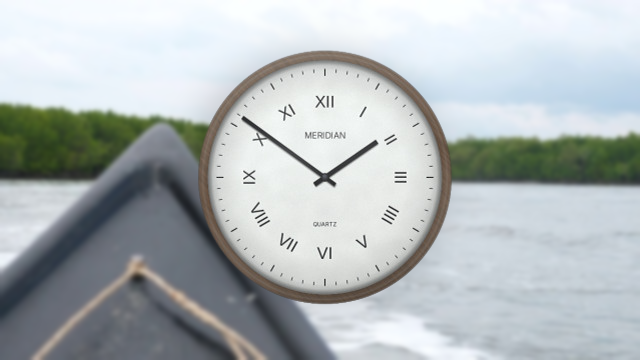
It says 1 h 51 min
